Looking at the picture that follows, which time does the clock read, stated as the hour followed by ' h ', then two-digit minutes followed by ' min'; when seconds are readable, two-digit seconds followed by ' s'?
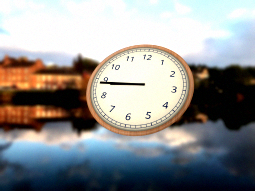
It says 8 h 44 min
